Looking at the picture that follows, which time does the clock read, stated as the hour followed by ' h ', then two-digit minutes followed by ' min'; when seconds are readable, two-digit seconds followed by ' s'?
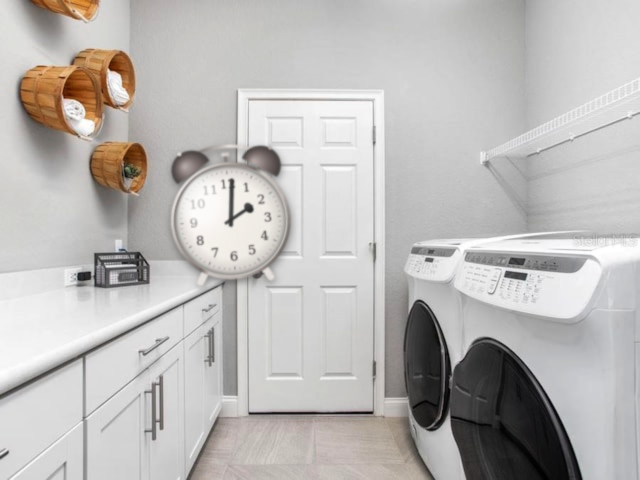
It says 2 h 01 min
